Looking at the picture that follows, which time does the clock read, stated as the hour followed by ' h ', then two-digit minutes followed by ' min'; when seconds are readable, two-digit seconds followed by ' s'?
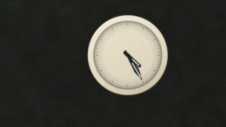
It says 4 h 25 min
